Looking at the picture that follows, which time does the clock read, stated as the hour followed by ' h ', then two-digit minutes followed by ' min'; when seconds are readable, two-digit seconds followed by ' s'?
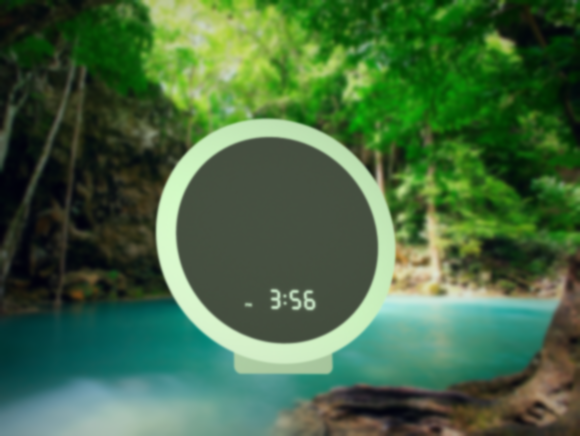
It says 3 h 56 min
